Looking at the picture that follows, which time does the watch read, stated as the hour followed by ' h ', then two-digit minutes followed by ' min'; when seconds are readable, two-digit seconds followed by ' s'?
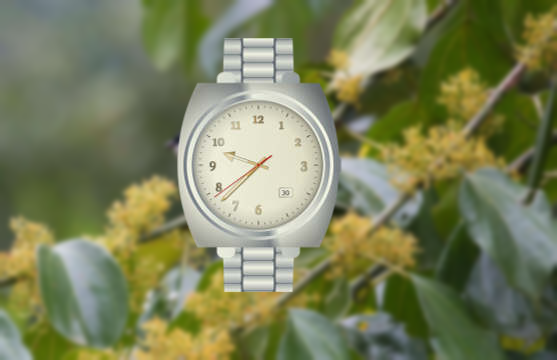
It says 9 h 37 min 39 s
